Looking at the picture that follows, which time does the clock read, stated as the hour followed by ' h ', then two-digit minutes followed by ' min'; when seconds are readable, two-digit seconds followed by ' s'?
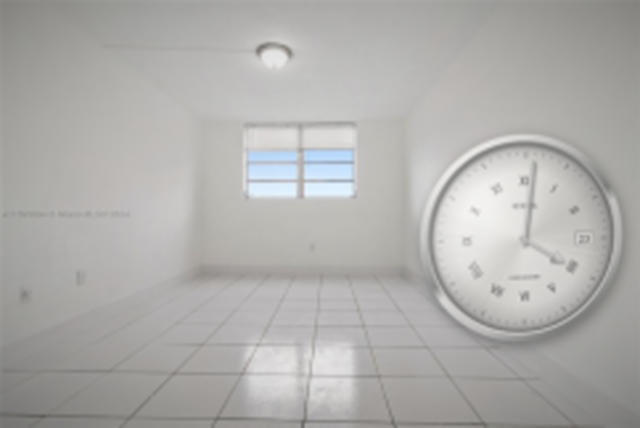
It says 4 h 01 min
